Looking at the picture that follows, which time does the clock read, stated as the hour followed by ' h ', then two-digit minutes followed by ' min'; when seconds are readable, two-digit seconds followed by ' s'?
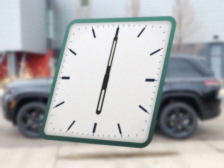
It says 6 h 00 min
